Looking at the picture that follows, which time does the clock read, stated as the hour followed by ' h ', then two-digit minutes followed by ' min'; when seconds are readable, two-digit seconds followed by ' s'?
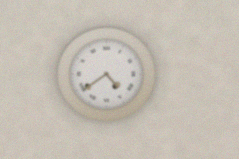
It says 4 h 39 min
